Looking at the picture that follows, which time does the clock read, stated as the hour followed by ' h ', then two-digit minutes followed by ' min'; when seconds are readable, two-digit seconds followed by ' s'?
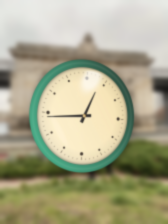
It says 12 h 44 min
